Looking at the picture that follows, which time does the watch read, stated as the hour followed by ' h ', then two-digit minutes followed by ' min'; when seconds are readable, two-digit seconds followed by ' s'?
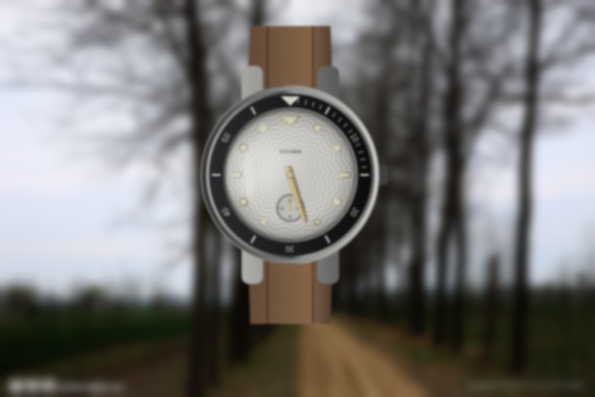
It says 5 h 27 min
